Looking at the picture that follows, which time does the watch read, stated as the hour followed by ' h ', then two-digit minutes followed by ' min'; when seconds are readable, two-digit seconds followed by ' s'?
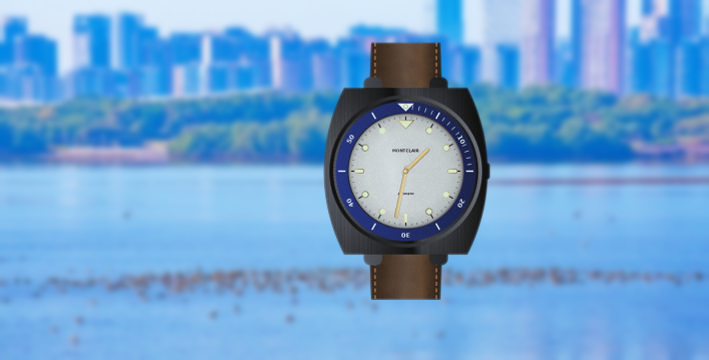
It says 1 h 32 min
